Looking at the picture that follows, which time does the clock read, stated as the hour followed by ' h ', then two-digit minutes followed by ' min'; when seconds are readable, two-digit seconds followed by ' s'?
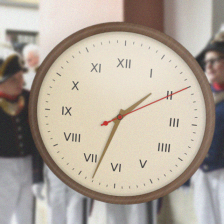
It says 1 h 33 min 10 s
